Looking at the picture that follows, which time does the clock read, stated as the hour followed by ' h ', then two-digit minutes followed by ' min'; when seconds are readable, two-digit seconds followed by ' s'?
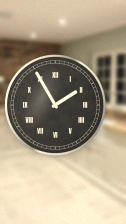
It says 1 h 55 min
